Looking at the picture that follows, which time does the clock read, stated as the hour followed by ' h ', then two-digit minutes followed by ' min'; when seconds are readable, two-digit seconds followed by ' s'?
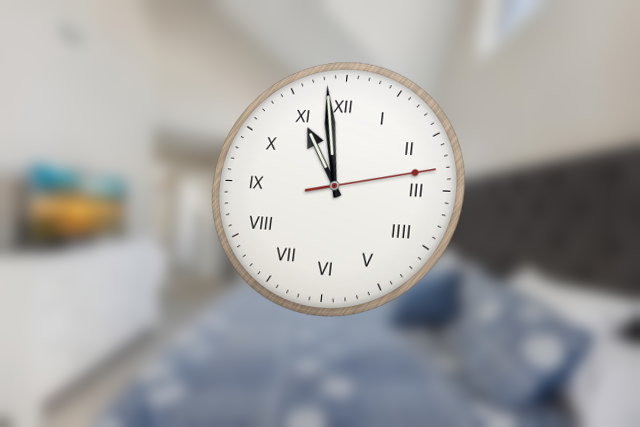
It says 10 h 58 min 13 s
